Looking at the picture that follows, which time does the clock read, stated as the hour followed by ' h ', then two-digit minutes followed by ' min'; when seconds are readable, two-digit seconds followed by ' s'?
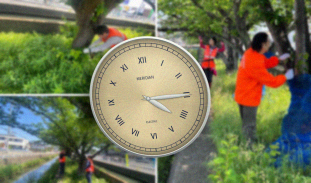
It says 4 h 15 min
